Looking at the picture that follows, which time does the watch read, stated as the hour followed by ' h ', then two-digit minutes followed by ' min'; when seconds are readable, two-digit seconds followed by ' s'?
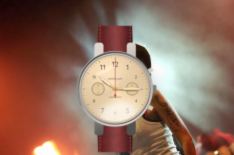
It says 10 h 15 min
